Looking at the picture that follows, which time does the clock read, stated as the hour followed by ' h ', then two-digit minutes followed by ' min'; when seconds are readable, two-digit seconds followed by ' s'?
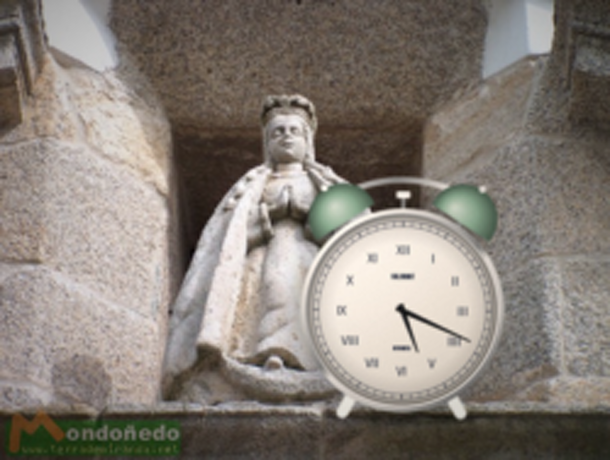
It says 5 h 19 min
